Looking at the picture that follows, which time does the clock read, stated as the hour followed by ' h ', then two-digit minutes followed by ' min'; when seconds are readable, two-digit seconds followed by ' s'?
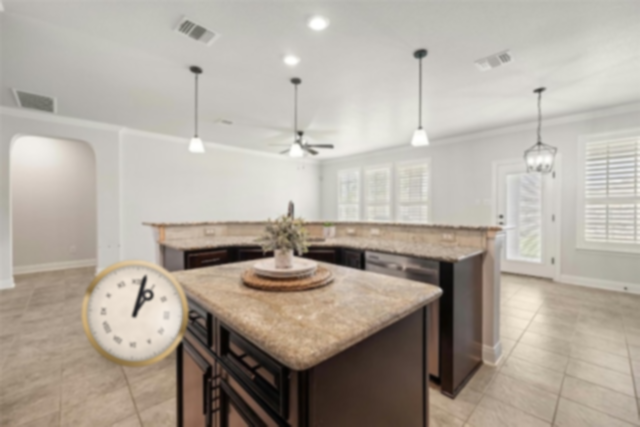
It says 1 h 02 min
